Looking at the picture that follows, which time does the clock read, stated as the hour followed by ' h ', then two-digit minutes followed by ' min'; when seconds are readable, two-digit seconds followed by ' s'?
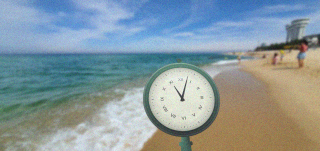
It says 11 h 03 min
